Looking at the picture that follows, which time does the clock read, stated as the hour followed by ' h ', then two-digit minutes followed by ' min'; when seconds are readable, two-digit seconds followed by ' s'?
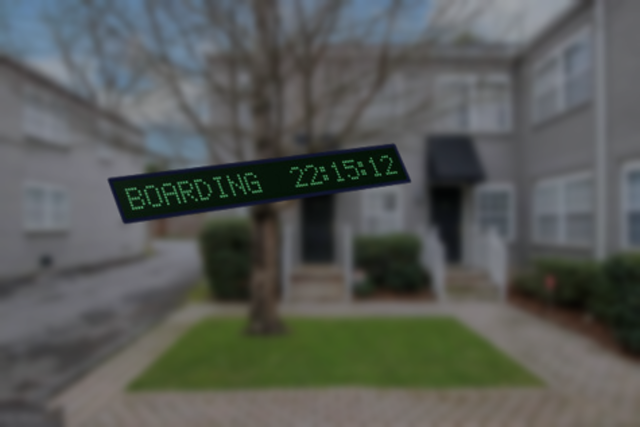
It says 22 h 15 min 12 s
